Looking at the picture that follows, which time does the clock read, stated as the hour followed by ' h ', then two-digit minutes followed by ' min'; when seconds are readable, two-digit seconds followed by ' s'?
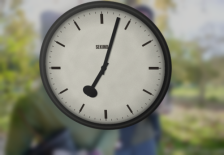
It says 7 h 03 min
